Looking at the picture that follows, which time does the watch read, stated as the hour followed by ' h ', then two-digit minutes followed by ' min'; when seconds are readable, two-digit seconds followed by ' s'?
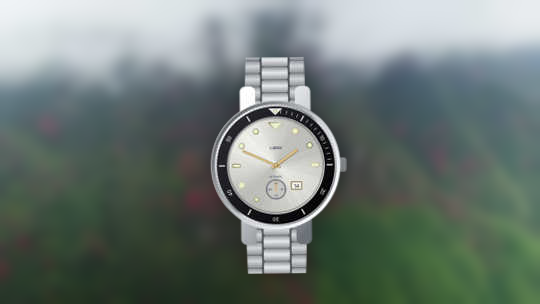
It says 1 h 49 min
